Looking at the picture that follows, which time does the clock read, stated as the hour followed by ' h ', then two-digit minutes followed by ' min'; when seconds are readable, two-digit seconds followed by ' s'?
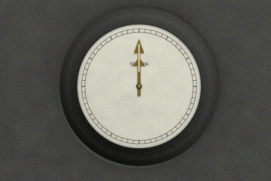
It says 12 h 00 min
